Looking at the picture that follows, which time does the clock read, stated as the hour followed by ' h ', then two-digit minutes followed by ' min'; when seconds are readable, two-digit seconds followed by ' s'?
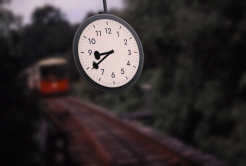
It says 8 h 39 min
